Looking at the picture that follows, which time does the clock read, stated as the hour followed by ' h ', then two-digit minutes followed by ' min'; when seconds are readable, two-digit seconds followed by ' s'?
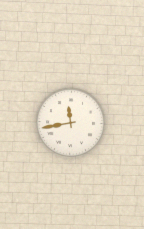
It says 11 h 43 min
